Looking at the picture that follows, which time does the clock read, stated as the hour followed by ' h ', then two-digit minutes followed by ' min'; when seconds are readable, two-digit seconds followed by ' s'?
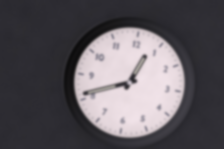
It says 12 h 41 min
